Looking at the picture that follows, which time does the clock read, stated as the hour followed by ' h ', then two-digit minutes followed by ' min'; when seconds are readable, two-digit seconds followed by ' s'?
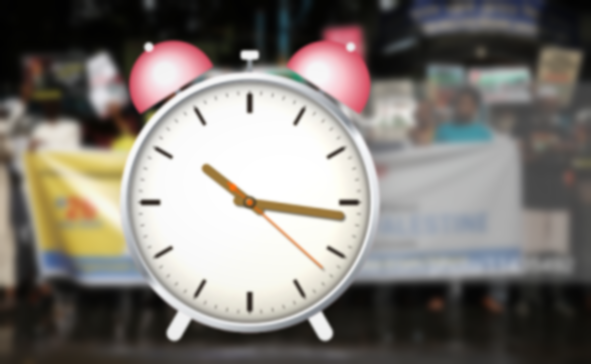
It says 10 h 16 min 22 s
